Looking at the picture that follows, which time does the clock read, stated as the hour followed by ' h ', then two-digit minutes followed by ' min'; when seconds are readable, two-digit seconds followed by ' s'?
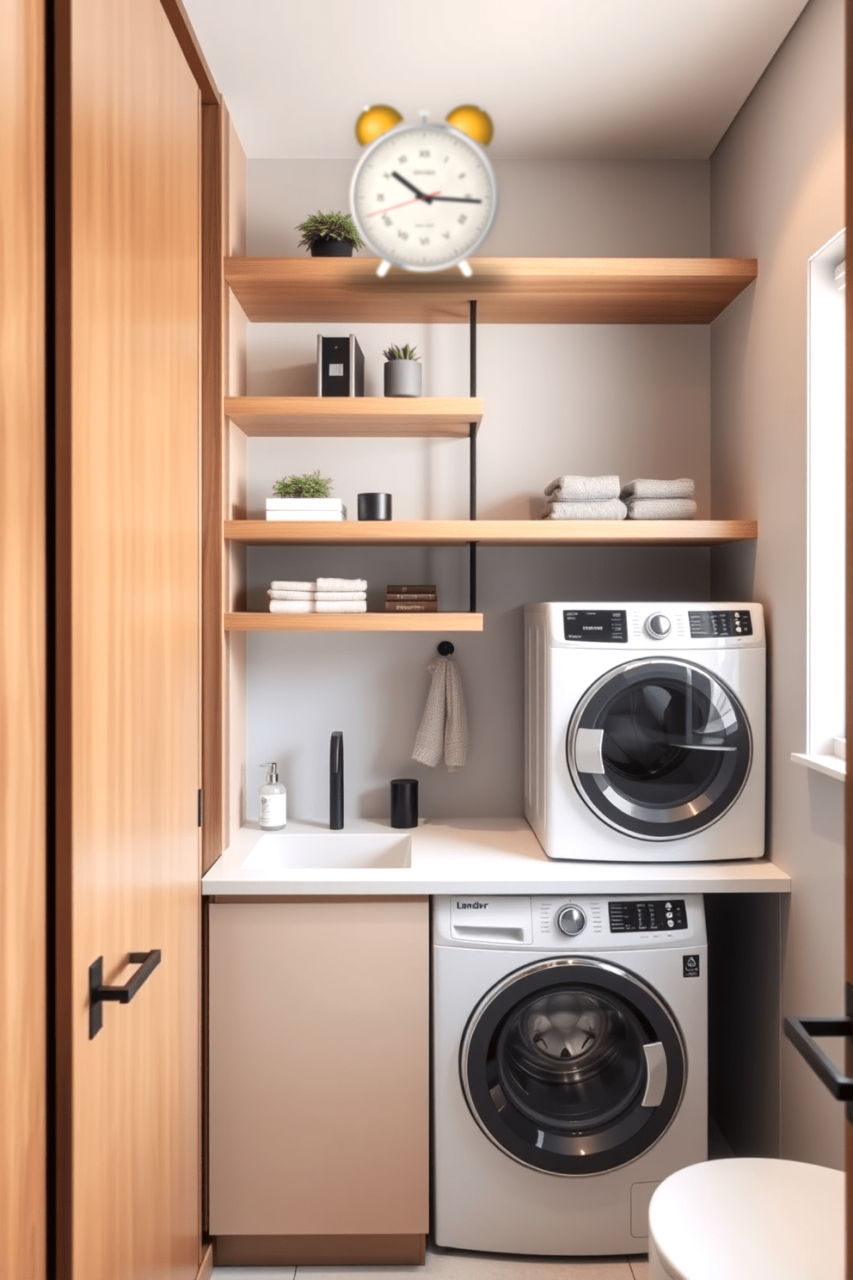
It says 10 h 15 min 42 s
